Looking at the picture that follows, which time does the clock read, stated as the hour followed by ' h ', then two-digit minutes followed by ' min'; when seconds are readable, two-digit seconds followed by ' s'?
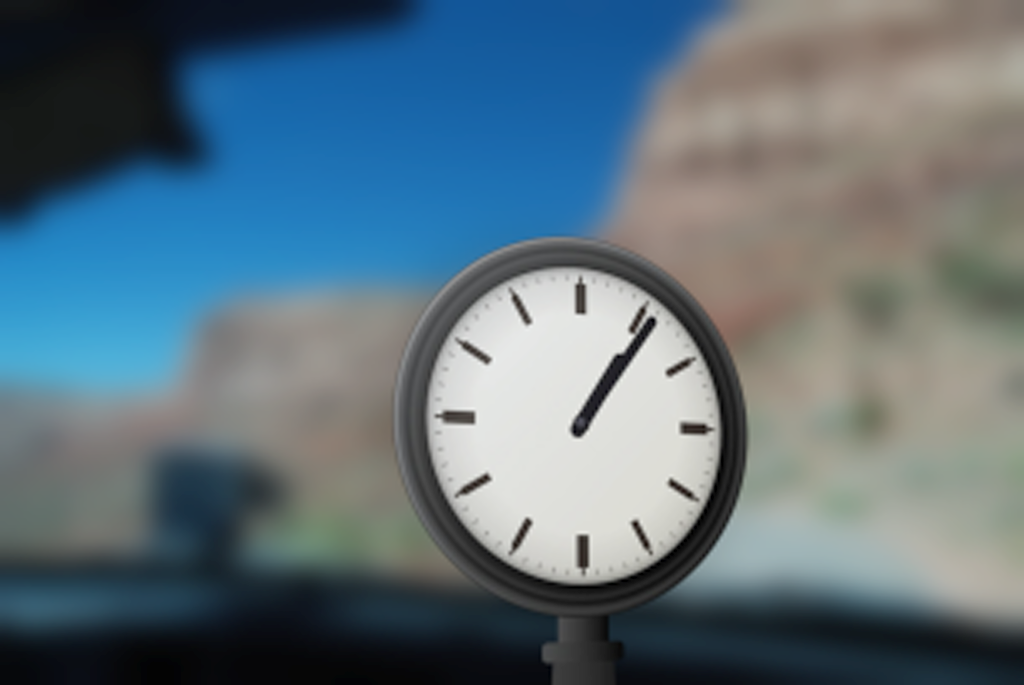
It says 1 h 06 min
